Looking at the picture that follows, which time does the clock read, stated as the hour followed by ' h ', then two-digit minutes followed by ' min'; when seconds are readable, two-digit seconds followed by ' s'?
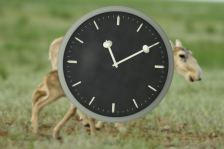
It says 11 h 10 min
